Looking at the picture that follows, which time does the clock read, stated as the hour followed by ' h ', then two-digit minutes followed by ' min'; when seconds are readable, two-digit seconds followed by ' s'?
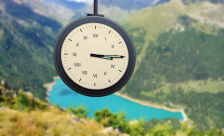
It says 3 h 15 min
